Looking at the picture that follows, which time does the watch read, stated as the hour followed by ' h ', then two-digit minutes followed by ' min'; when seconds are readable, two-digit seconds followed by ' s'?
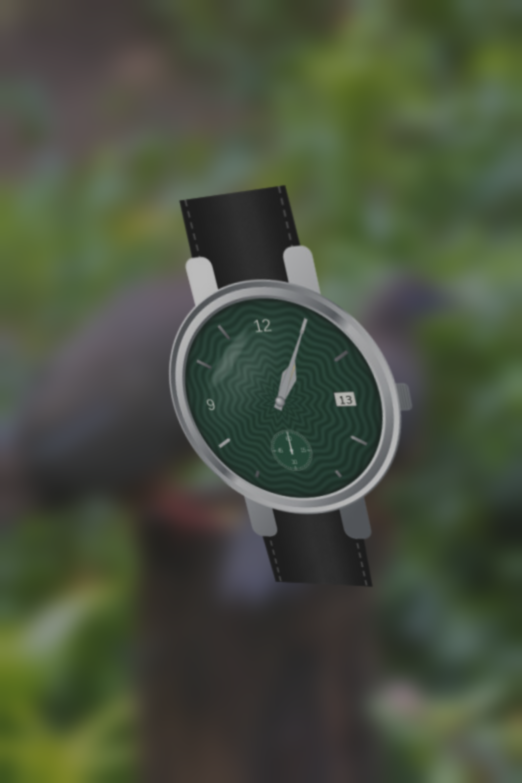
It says 1 h 05 min
